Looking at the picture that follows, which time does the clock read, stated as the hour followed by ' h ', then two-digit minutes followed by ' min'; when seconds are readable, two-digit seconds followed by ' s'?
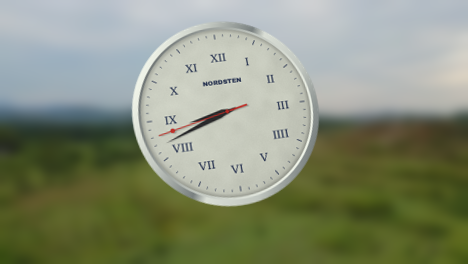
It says 8 h 41 min 43 s
